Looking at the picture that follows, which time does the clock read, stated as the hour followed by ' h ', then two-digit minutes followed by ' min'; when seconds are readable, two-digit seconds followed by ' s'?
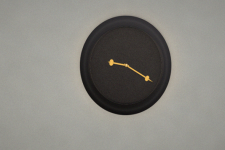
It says 9 h 20 min
